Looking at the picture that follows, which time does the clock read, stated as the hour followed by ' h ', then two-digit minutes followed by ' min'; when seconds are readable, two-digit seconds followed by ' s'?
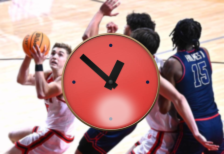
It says 12 h 52 min
